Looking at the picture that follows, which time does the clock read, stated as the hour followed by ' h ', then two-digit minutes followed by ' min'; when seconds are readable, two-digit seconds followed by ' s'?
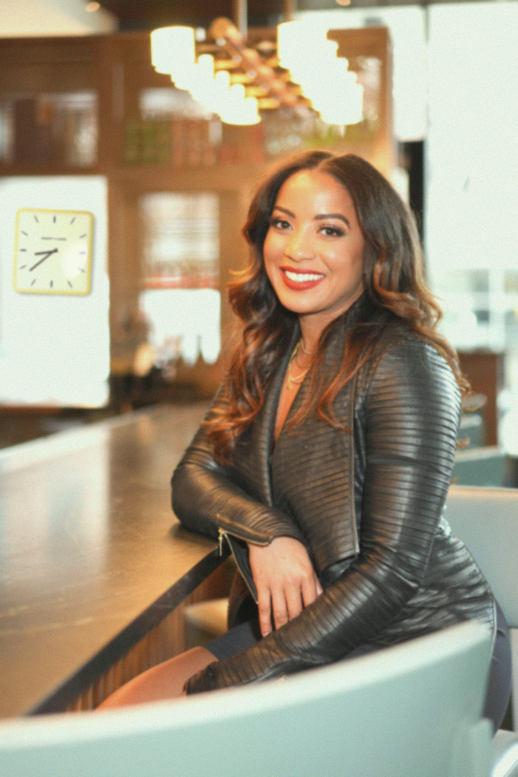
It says 8 h 38 min
